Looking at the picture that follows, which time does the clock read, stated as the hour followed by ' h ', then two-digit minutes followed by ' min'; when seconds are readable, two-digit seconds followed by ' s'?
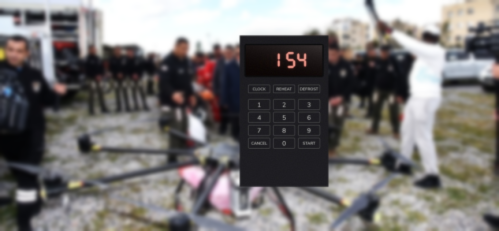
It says 1 h 54 min
